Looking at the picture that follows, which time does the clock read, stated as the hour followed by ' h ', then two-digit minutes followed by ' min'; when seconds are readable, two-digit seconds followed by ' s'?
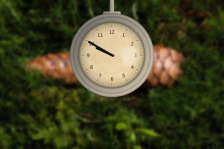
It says 9 h 50 min
